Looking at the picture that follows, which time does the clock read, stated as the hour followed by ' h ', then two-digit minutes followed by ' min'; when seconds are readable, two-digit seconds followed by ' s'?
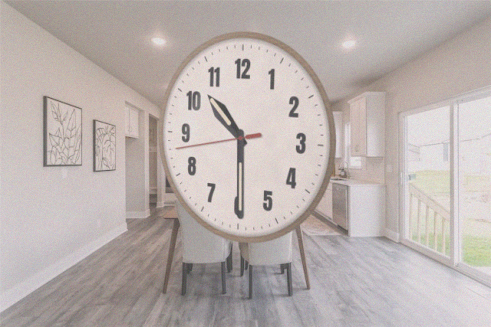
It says 10 h 29 min 43 s
